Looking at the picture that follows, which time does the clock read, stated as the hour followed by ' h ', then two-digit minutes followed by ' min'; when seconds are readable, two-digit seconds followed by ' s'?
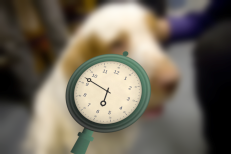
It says 5 h 47 min
